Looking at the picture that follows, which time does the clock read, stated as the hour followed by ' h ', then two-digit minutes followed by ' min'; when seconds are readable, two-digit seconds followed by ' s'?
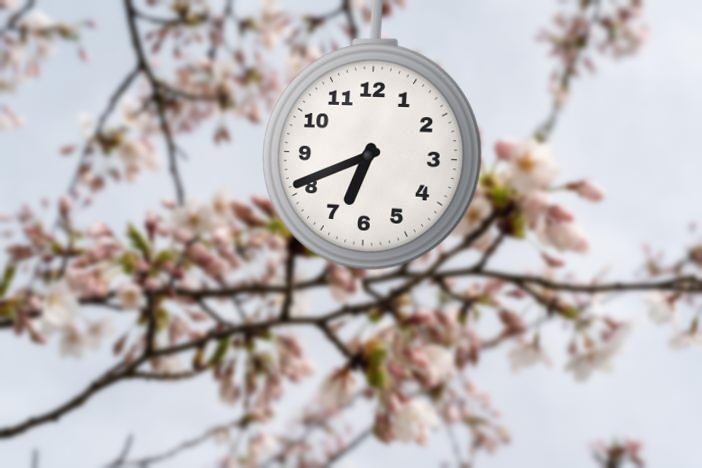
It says 6 h 41 min
